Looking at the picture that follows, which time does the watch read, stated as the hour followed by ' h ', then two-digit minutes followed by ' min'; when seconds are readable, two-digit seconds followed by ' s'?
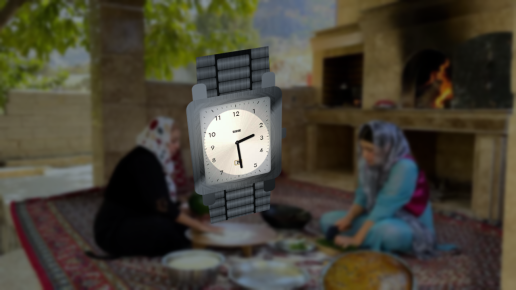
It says 2 h 29 min
